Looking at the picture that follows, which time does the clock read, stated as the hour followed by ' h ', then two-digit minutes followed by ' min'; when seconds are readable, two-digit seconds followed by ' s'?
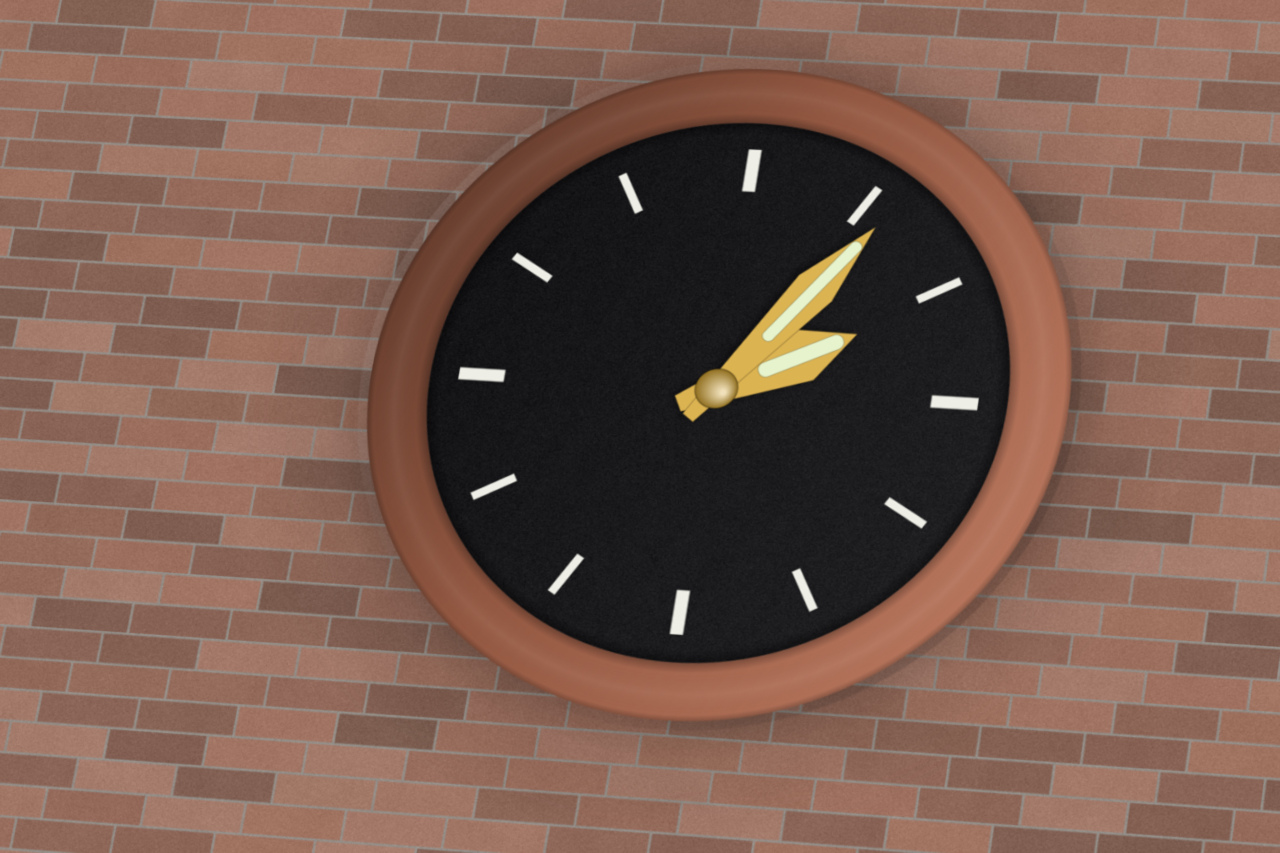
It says 2 h 06 min
